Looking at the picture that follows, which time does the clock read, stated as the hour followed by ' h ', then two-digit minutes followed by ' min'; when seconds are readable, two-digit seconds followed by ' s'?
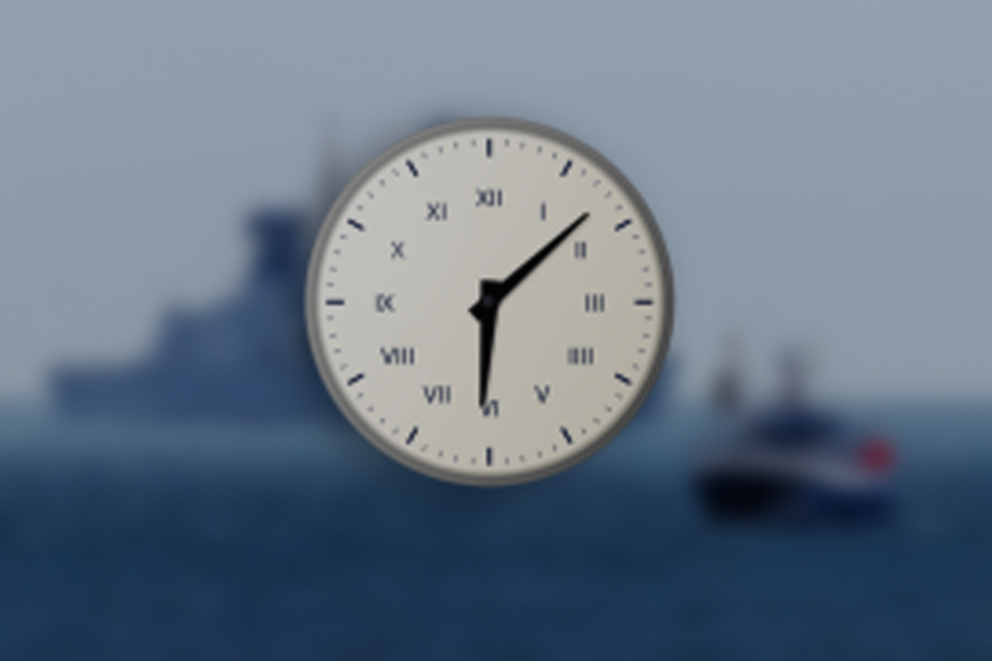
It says 6 h 08 min
